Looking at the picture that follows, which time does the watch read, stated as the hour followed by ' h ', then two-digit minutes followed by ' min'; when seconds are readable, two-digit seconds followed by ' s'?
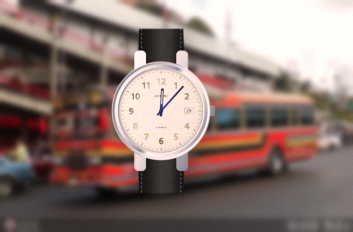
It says 12 h 07 min
